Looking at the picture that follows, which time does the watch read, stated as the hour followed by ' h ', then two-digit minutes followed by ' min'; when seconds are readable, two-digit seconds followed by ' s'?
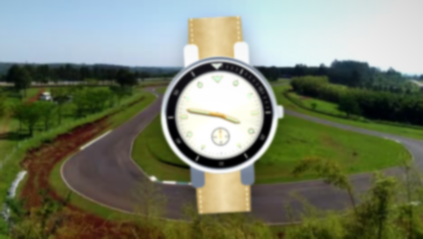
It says 3 h 47 min
